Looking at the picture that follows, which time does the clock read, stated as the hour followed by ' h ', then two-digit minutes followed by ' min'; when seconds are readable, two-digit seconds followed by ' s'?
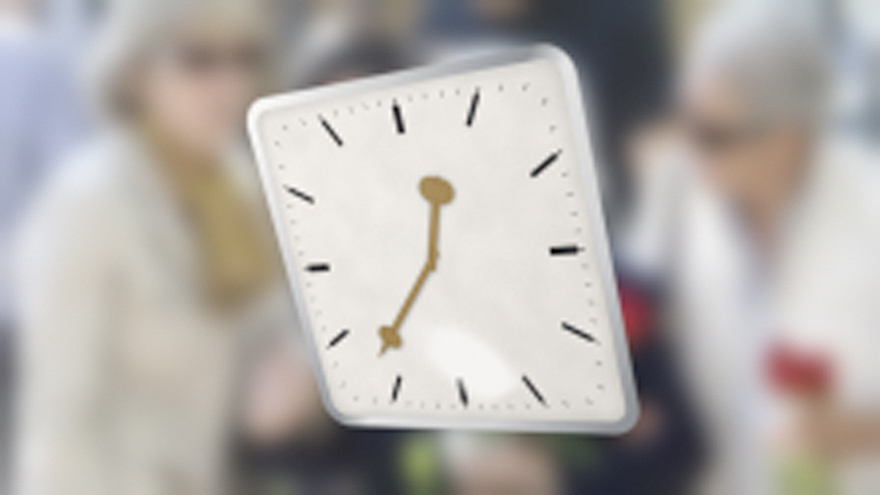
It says 12 h 37 min
